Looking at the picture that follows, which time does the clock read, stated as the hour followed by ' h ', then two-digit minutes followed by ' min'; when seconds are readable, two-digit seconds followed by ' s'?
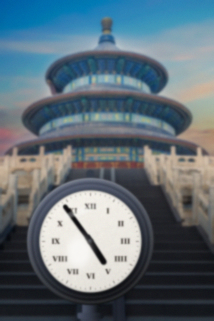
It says 4 h 54 min
